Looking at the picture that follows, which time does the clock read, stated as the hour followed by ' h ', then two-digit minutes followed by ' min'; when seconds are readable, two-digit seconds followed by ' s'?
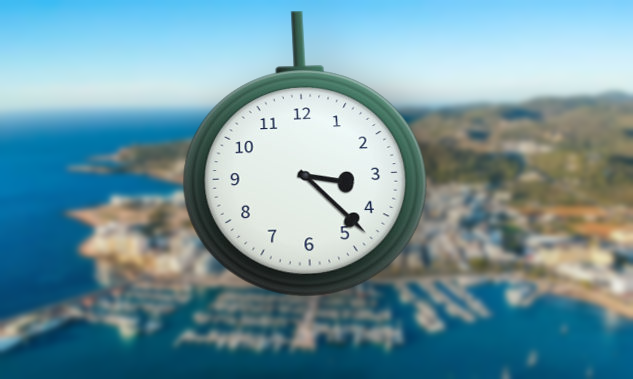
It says 3 h 23 min
